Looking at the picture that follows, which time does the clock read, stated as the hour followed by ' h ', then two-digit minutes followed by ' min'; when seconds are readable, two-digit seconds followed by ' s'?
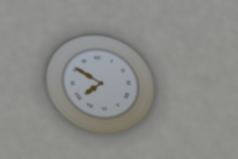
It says 7 h 51 min
